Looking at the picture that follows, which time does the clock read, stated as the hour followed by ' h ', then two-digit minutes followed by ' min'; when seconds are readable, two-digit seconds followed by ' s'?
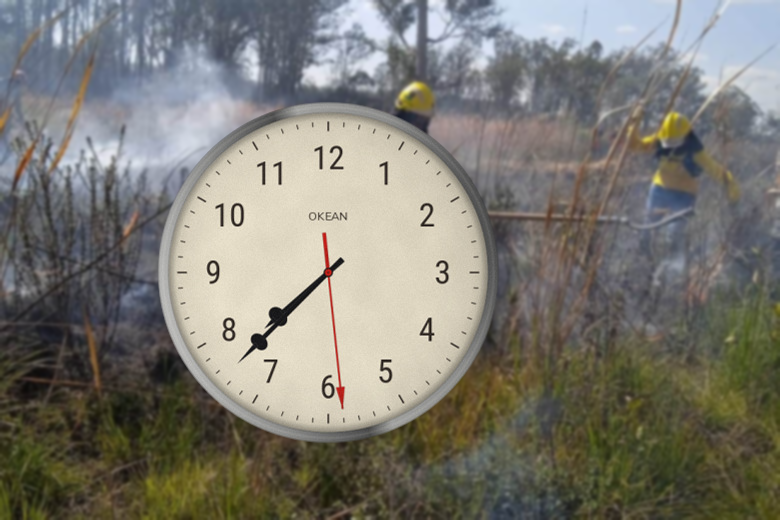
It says 7 h 37 min 29 s
